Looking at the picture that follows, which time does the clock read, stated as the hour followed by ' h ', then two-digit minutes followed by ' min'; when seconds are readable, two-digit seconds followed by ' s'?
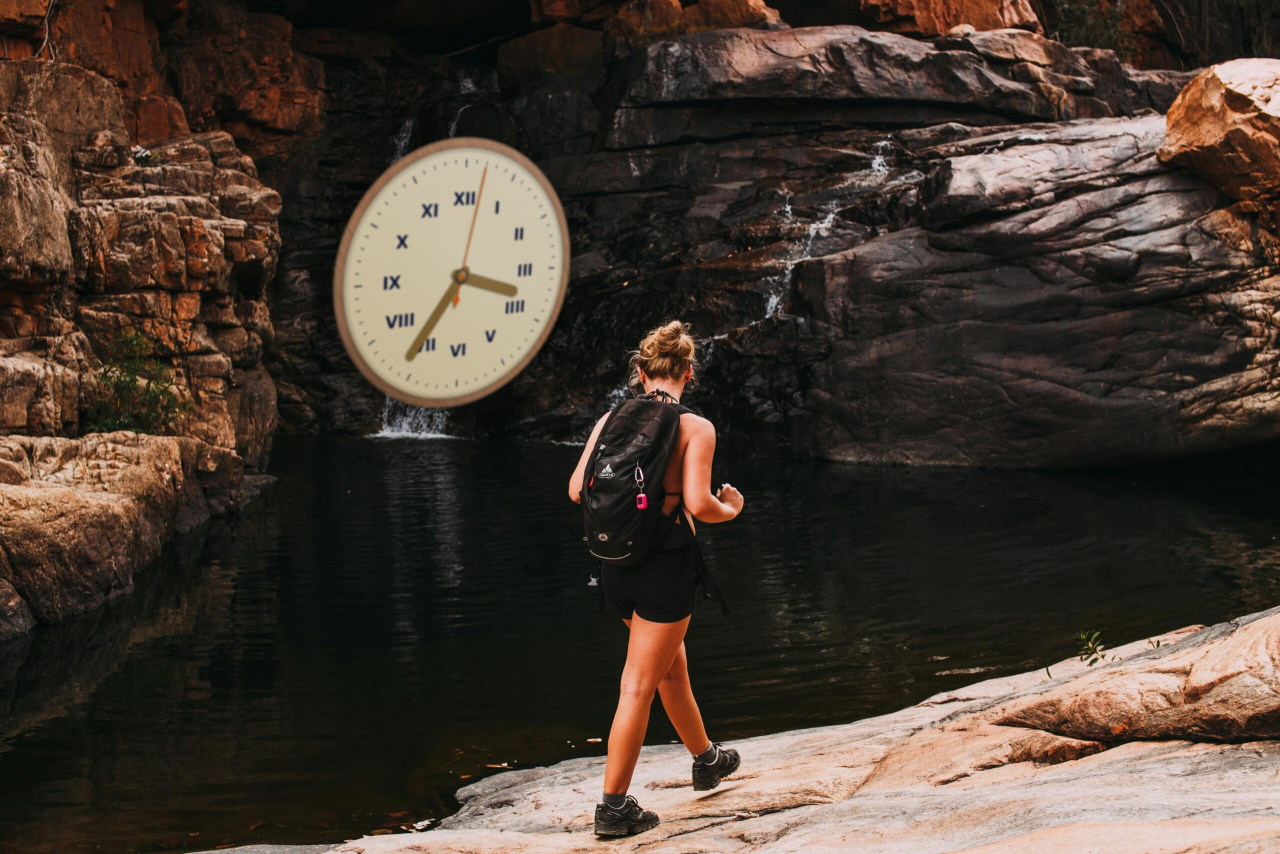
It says 3 h 36 min 02 s
